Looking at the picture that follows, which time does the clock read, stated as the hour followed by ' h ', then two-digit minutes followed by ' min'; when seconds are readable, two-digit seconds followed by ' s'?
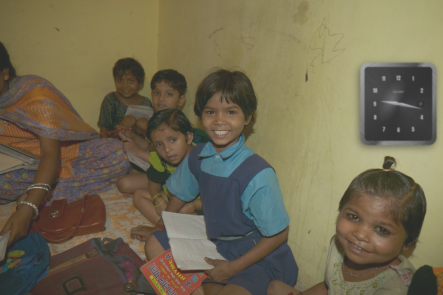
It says 9 h 17 min
